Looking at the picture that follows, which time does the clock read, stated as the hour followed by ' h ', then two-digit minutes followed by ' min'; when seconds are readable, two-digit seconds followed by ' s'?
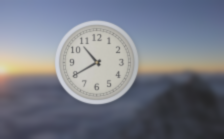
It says 10 h 40 min
